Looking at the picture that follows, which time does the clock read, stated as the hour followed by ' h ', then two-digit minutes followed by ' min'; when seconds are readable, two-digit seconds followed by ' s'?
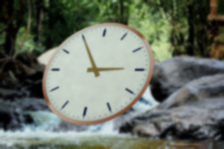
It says 2 h 55 min
